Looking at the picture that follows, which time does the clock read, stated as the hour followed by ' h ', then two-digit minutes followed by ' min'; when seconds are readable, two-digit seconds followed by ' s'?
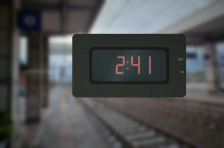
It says 2 h 41 min
